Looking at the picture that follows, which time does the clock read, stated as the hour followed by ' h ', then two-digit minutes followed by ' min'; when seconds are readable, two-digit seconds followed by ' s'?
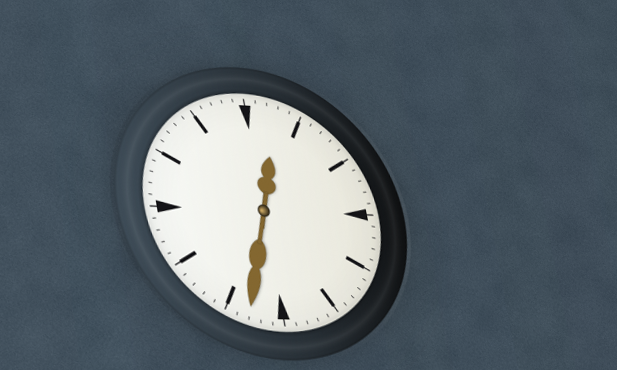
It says 12 h 33 min
